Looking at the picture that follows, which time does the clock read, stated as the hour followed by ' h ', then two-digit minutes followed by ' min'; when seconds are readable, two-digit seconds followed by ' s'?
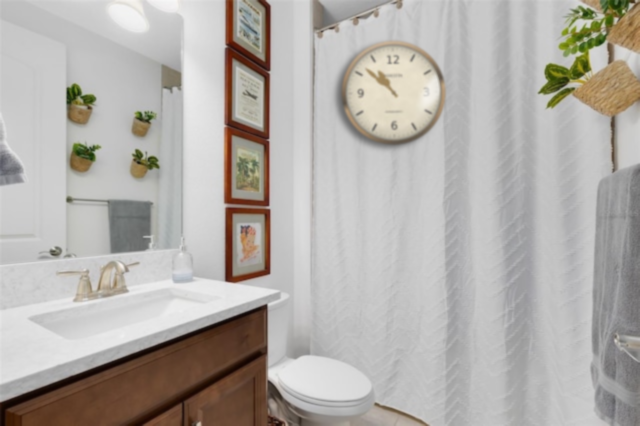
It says 10 h 52 min
